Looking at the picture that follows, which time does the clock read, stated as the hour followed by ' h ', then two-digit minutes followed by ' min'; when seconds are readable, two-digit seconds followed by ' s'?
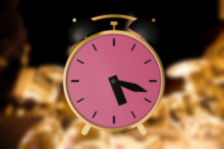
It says 5 h 18 min
